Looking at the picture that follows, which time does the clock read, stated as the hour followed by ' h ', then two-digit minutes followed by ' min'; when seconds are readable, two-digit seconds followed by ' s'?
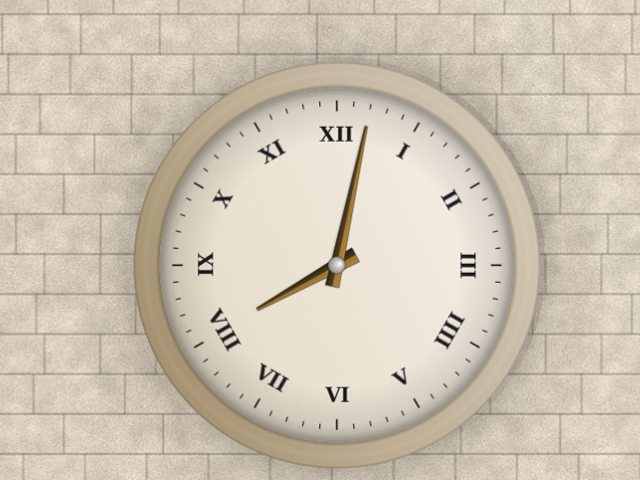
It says 8 h 02 min
